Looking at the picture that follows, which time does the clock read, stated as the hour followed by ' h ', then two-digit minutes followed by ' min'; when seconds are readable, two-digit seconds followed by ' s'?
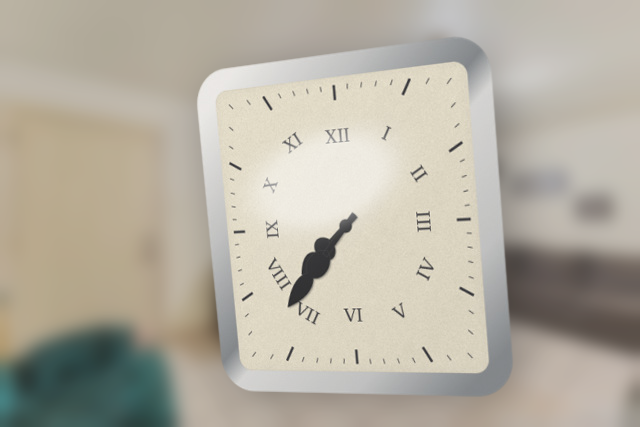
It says 7 h 37 min
